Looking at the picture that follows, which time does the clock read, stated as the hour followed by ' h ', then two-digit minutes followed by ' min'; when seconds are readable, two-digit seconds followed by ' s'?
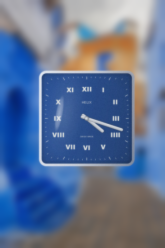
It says 4 h 18 min
